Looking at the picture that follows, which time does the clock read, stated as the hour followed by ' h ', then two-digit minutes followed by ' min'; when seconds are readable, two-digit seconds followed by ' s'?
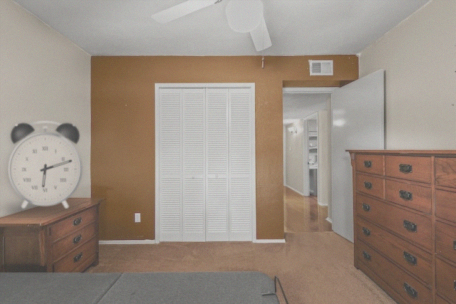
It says 6 h 12 min
